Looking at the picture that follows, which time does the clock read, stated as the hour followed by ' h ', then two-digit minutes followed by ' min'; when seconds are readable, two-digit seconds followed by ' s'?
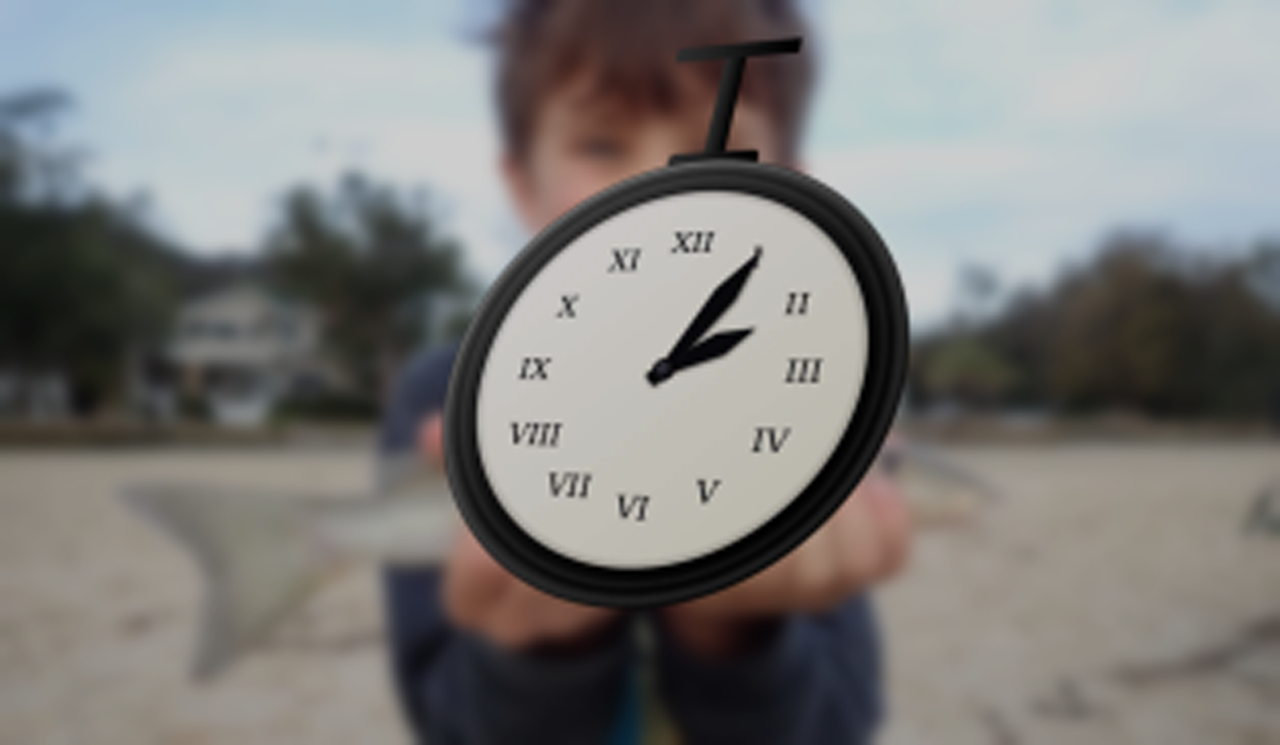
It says 2 h 05 min
